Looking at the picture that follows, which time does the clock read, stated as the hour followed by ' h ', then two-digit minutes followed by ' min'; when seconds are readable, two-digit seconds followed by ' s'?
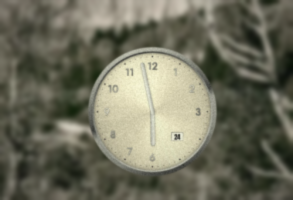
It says 5 h 58 min
